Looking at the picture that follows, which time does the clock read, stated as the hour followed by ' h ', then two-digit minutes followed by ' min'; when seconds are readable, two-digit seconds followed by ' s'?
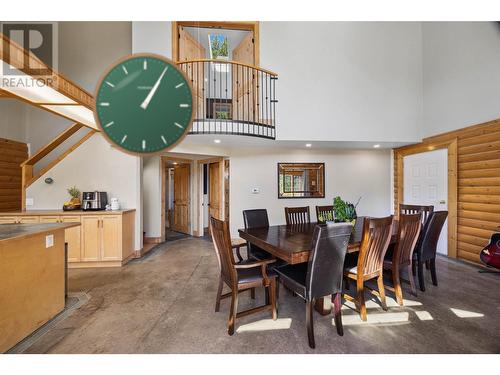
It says 1 h 05 min
